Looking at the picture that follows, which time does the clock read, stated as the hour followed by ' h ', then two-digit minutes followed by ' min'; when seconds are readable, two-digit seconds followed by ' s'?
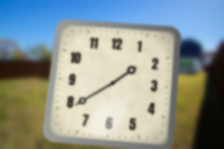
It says 1 h 39 min
